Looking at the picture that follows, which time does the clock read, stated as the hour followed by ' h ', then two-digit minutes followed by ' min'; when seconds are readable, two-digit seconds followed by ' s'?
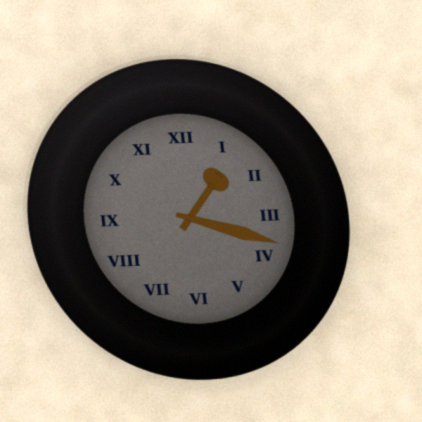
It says 1 h 18 min
